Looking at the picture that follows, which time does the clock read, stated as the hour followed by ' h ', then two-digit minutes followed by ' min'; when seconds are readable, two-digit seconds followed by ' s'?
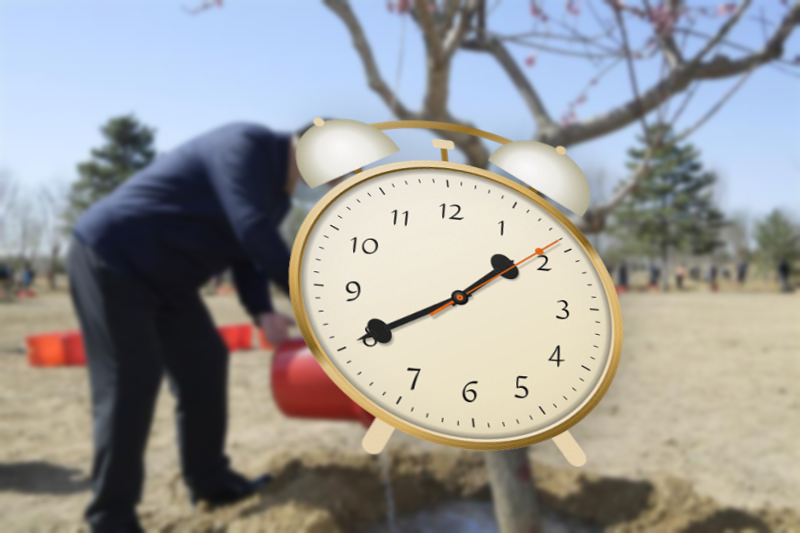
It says 1 h 40 min 09 s
